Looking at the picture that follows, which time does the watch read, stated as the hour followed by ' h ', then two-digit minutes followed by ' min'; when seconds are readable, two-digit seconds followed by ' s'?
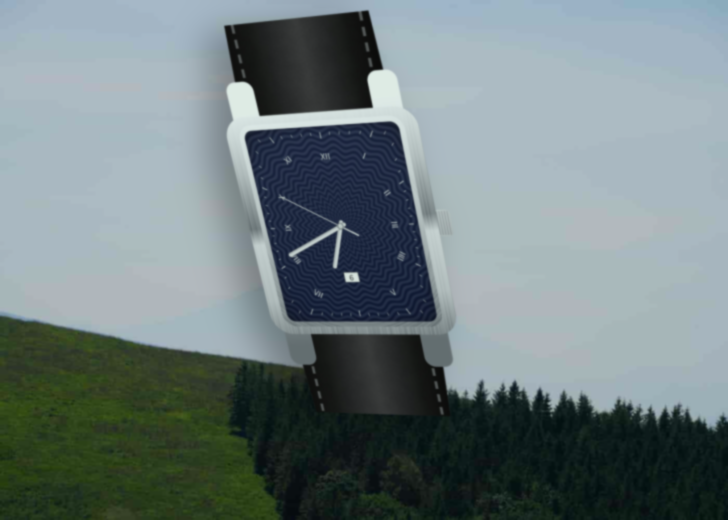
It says 6 h 40 min 50 s
